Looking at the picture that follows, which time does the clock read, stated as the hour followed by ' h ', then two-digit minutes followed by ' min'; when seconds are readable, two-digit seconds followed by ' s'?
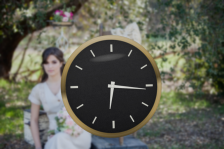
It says 6 h 16 min
